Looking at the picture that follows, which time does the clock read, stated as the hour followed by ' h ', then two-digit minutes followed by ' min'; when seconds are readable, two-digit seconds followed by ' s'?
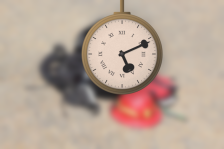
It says 5 h 11 min
